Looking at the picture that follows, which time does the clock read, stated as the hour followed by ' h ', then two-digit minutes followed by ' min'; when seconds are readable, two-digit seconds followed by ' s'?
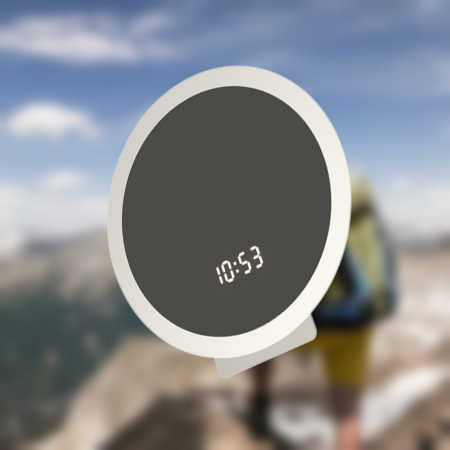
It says 10 h 53 min
